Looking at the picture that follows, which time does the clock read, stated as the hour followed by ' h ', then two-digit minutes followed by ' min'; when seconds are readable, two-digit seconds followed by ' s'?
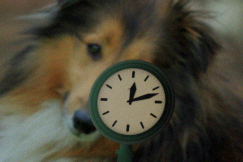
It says 12 h 12 min
